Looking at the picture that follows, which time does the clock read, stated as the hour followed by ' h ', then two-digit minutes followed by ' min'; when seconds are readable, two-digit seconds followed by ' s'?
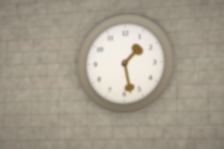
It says 1 h 28 min
